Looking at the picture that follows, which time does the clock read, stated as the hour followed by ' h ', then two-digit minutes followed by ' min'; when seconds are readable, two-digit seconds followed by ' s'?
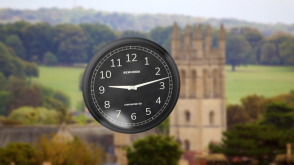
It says 9 h 13 min
